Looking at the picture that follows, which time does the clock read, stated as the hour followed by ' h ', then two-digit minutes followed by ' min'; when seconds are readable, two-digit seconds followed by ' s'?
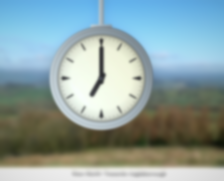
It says 7 h 00 min
